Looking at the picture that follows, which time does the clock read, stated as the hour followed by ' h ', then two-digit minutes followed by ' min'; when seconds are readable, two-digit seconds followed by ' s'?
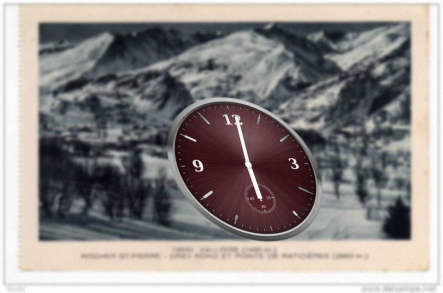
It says 6 h 01 min
